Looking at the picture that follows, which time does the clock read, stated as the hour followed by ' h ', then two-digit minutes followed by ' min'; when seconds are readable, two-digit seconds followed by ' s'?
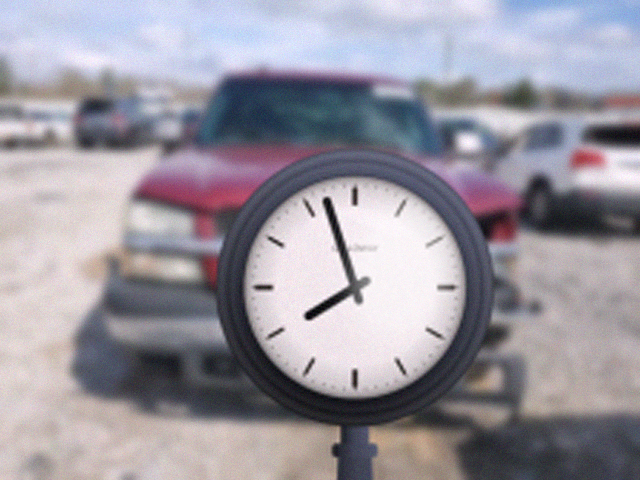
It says 7 h 57 min
